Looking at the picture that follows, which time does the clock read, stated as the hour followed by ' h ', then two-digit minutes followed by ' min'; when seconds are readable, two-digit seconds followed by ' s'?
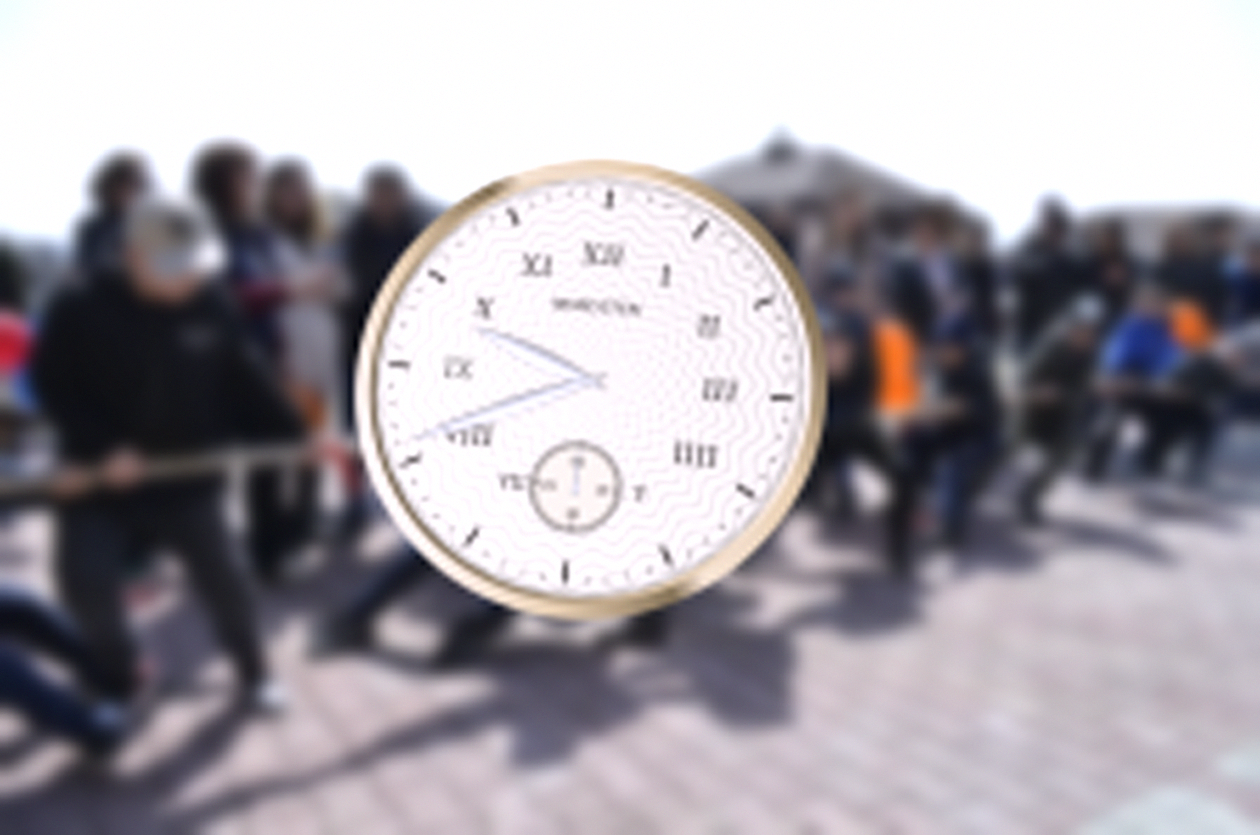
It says 9 h 41 min
